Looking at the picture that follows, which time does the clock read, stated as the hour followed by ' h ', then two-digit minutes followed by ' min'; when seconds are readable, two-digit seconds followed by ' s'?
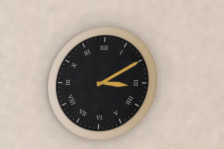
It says 3 h 10 min
